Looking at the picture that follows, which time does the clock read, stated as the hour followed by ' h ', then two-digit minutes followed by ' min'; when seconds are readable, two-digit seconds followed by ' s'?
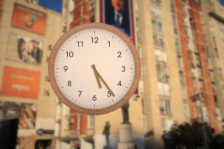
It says 5 h 24 min
